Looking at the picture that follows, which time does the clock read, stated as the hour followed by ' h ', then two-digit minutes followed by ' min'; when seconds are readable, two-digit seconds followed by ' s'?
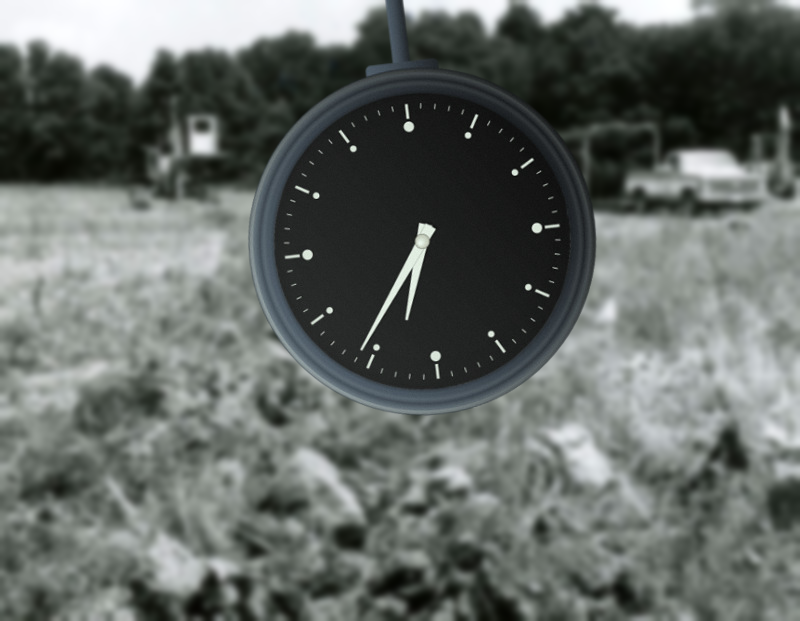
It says 6 h 36 min
